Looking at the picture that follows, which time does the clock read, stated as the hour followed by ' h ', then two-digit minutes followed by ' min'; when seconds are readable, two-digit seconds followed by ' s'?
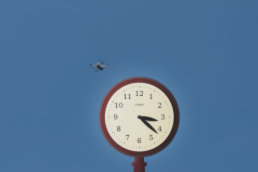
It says 3 h 22 min
